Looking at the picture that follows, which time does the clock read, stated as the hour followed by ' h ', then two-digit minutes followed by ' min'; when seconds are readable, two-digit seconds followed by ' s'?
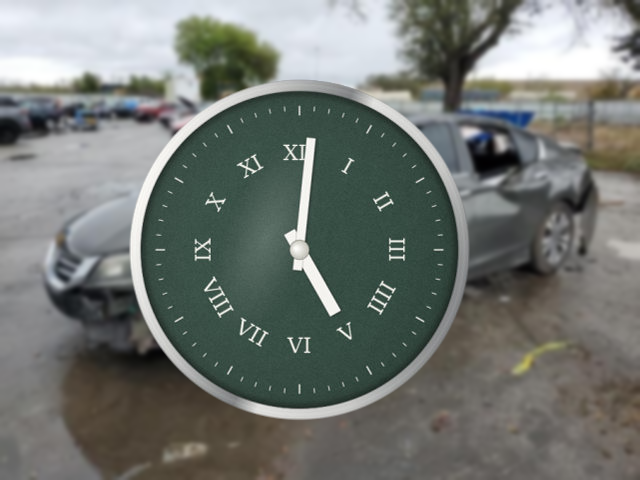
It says 5 h 01 min
